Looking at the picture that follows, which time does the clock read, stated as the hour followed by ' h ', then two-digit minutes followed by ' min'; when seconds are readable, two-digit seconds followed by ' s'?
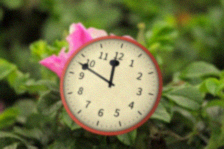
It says 11 h 48 min
